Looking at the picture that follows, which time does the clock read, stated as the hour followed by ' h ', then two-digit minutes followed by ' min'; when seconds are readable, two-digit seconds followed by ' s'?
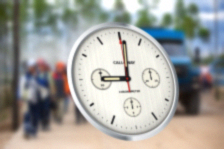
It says 9 h 01 min
